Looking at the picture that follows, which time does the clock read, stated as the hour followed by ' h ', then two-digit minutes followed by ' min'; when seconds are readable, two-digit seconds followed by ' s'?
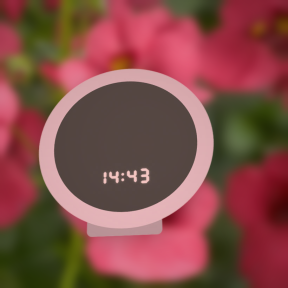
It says 14 h 43 min
